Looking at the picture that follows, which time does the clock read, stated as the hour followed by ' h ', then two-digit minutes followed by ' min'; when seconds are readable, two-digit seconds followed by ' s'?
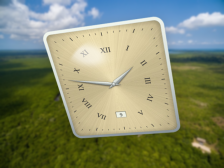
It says 1 h 47 min
